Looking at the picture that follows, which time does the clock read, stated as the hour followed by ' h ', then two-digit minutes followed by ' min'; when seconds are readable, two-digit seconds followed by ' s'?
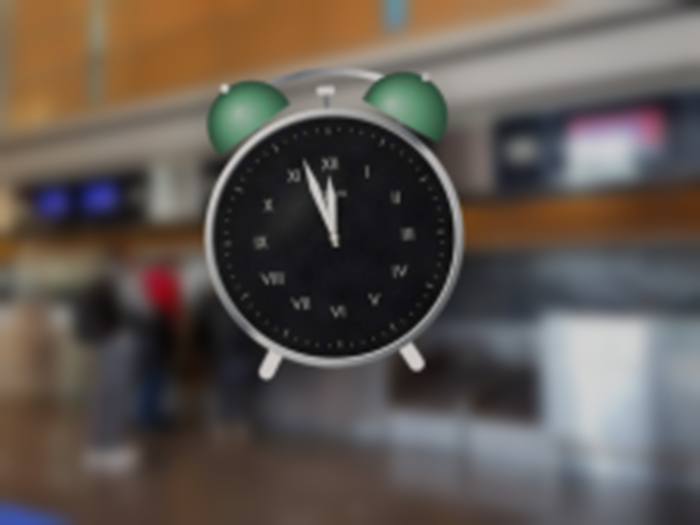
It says 11 h 57 min
